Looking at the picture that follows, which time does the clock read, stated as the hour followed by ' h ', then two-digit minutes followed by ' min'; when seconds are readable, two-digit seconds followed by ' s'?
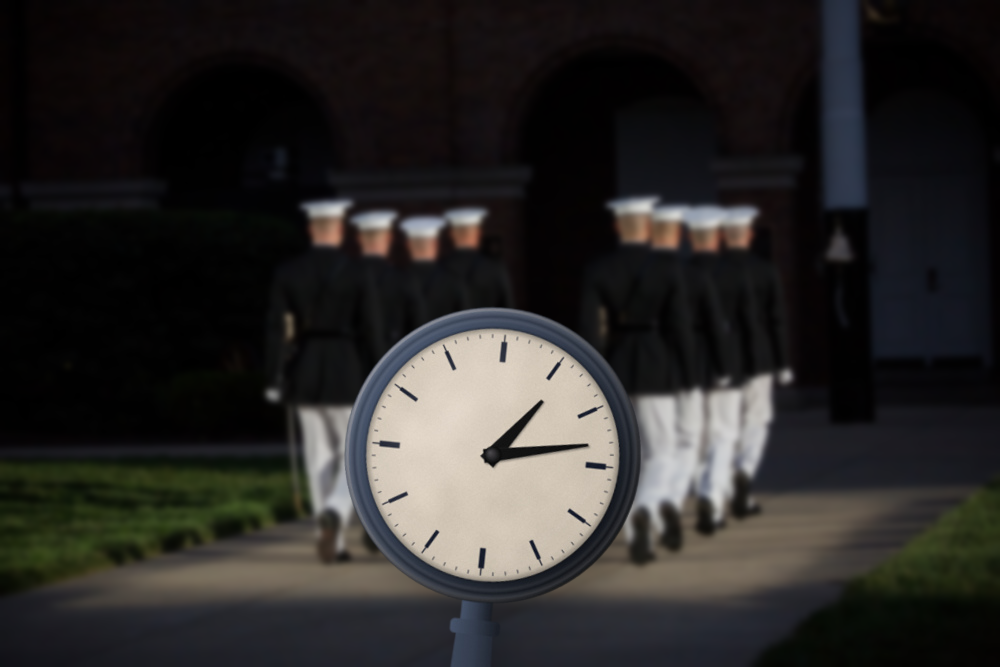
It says 1 h 13 min
